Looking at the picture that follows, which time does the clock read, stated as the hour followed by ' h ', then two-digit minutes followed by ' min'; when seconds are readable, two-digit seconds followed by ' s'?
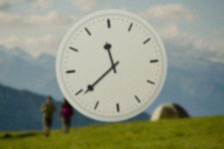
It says 11 h 39 min
